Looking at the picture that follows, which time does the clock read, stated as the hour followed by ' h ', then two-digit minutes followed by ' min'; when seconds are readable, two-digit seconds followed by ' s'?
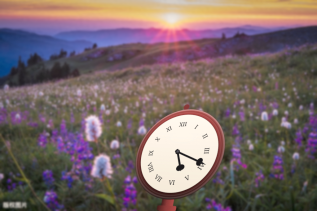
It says 5 h 19 min
